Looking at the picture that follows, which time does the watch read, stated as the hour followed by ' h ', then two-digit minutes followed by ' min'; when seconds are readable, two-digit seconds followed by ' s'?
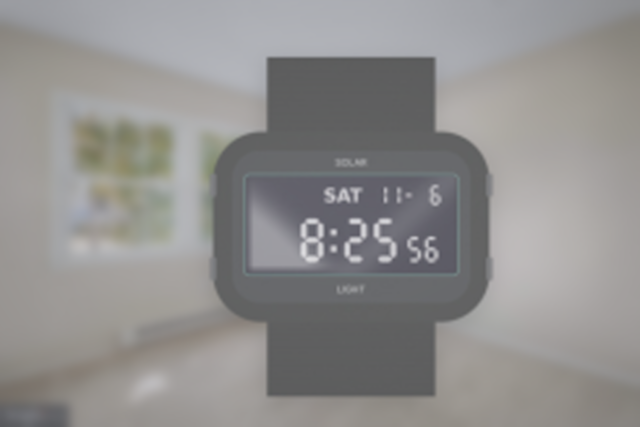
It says 8 h 25 min 56 s
